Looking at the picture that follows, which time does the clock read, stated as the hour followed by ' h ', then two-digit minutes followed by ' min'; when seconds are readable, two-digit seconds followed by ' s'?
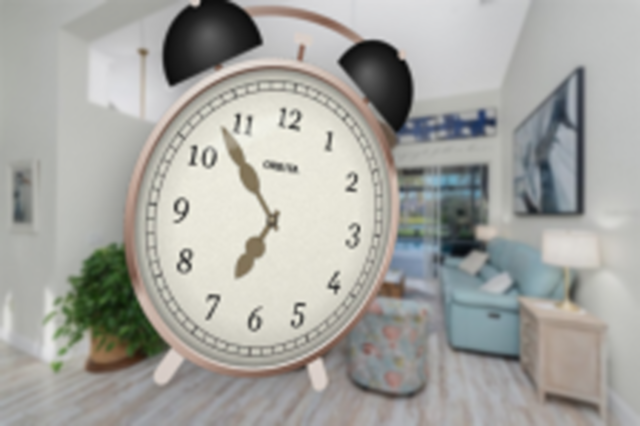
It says 6 h 53 min
